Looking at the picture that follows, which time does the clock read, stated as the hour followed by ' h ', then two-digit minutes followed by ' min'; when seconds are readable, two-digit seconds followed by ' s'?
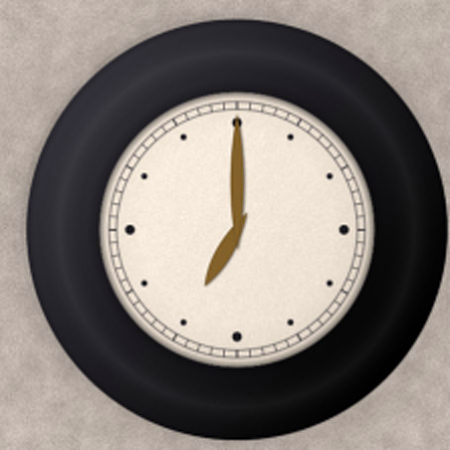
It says 7 h 00 min
